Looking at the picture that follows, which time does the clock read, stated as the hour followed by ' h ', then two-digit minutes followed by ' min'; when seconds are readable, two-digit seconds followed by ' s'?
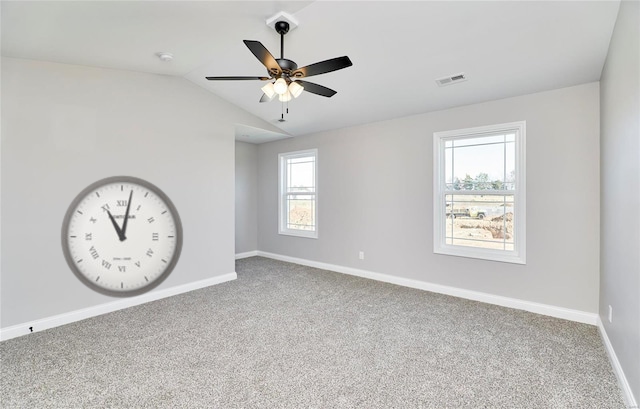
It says 11 h 02 min
